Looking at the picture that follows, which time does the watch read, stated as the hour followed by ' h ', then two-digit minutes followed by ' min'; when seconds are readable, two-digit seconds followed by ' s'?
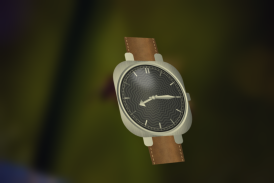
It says 8 h 15 min
